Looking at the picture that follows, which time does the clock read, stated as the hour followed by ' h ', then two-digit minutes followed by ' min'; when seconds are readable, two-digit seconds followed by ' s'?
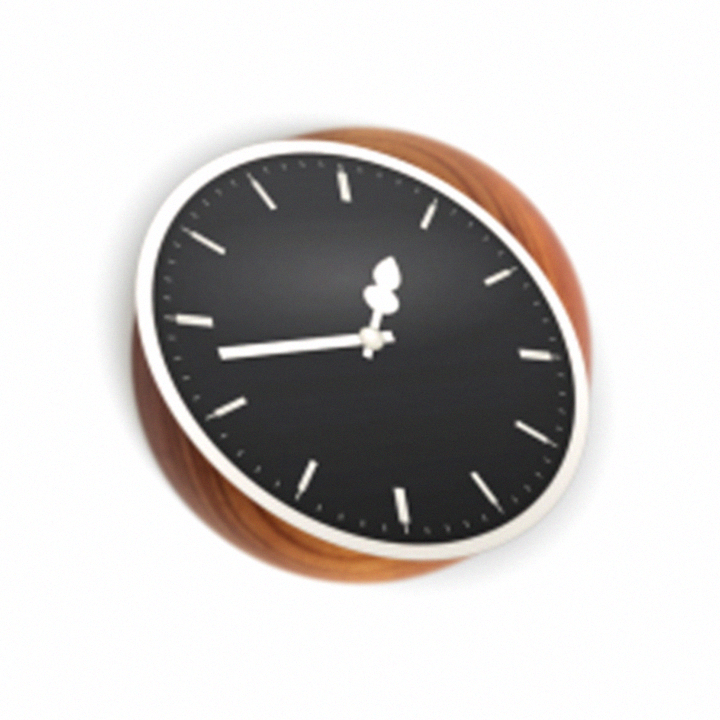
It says 12 h 43 min
